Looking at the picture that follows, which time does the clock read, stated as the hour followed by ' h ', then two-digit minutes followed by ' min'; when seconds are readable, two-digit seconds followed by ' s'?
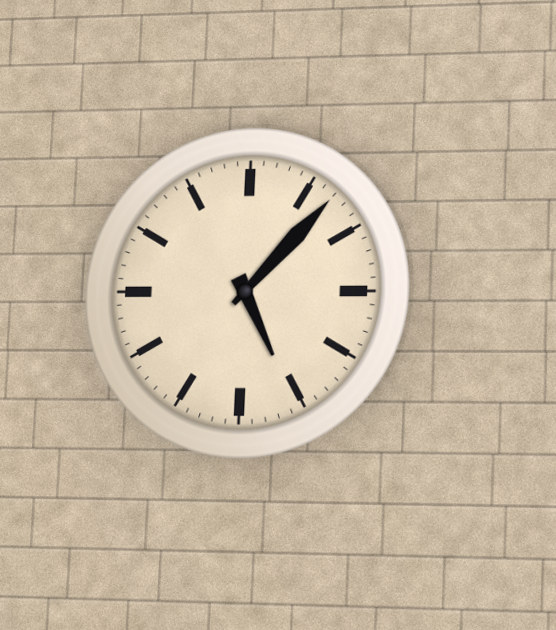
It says 5 h 07 min
